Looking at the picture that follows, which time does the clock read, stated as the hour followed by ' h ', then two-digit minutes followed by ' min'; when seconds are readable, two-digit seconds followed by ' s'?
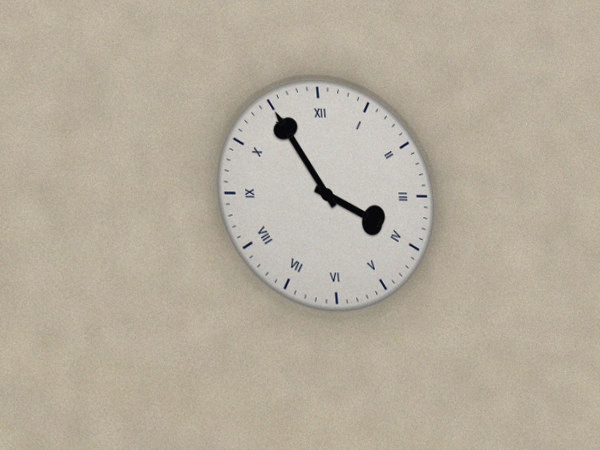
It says 3 h 55 min
